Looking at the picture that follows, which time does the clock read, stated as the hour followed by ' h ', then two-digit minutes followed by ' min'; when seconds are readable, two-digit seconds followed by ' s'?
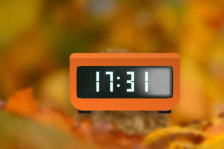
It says 17 h 31 min
